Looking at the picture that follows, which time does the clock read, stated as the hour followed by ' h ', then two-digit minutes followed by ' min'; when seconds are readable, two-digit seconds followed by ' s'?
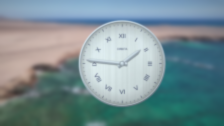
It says 1 h 46 min
